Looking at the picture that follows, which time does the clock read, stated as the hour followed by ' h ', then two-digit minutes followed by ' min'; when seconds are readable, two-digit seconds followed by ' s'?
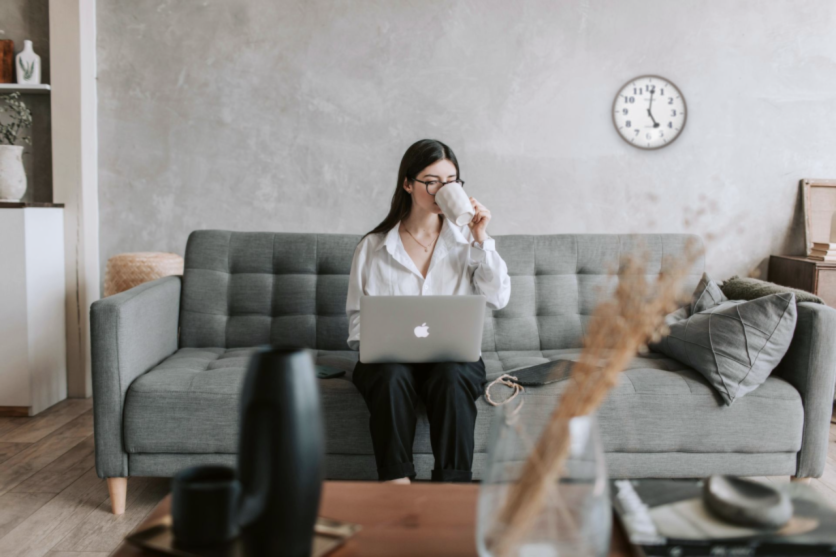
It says 5 h 01 min
